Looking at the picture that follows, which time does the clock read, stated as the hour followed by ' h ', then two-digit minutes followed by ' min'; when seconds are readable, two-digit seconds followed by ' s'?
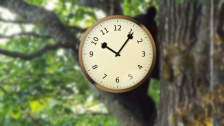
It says 10 h 06 min
